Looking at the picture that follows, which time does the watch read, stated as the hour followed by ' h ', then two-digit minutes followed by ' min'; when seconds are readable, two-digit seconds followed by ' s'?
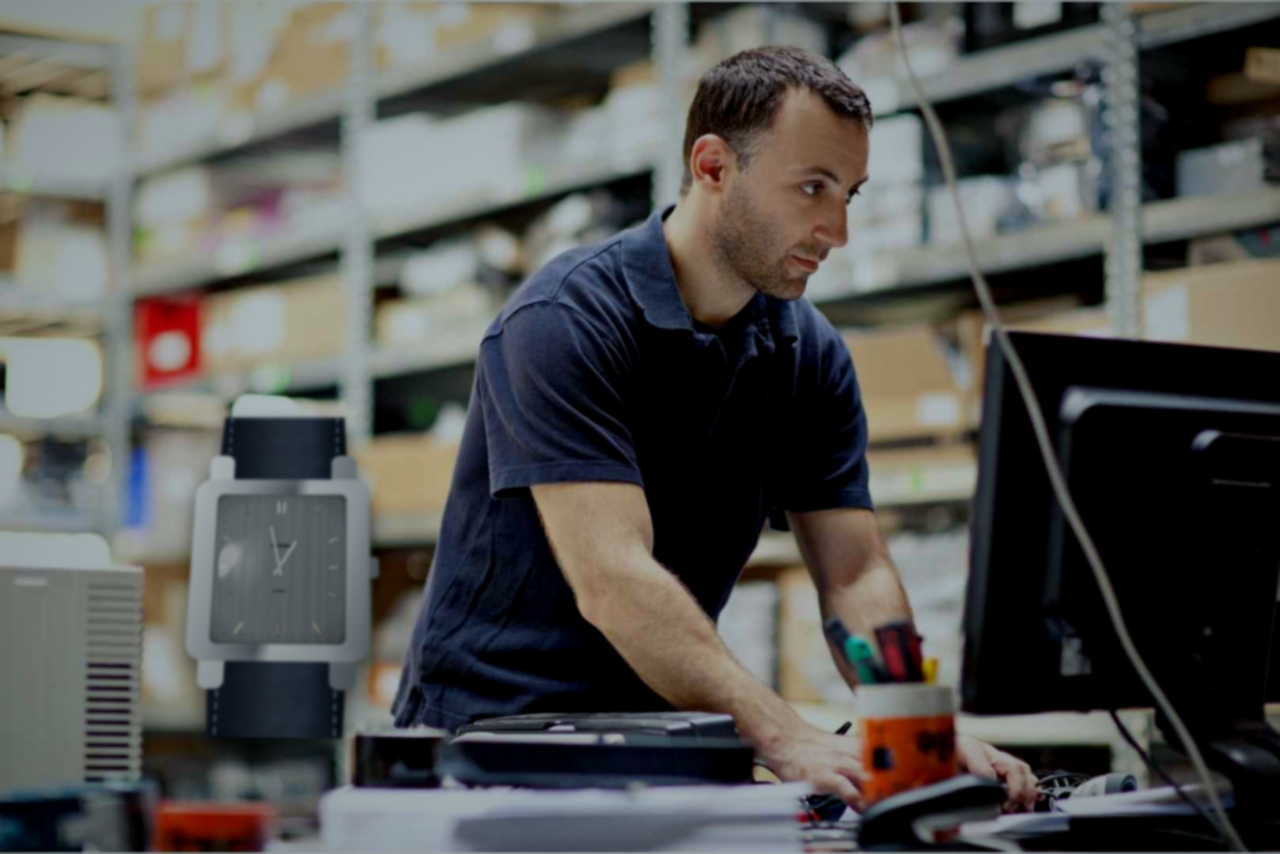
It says 12 h 58 min
